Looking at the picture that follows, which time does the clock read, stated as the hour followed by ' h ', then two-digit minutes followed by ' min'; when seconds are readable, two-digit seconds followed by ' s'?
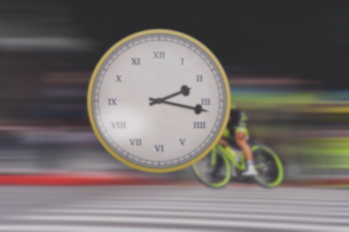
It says 2 h 17 min
